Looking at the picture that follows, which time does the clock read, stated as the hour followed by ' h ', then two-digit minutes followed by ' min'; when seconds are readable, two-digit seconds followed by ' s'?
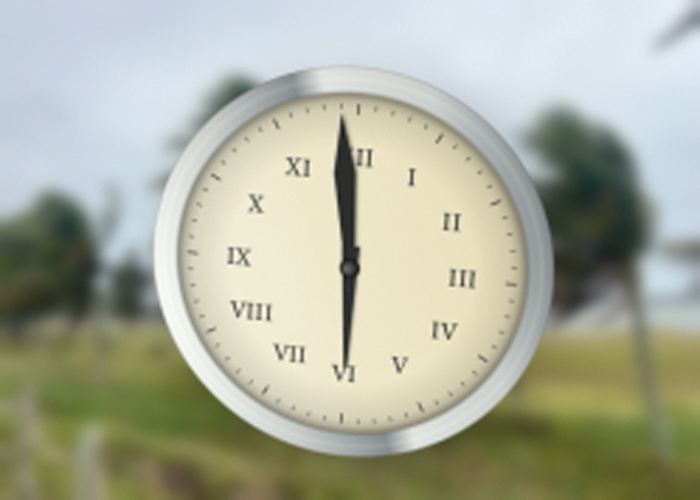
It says 5 h 59 min
